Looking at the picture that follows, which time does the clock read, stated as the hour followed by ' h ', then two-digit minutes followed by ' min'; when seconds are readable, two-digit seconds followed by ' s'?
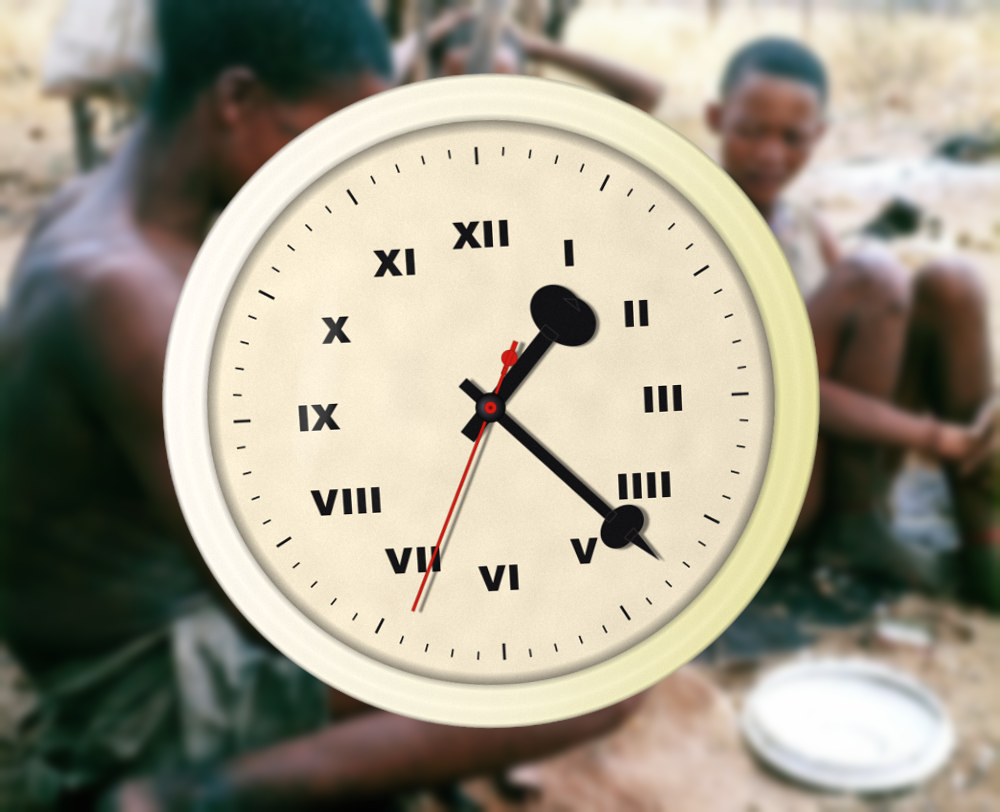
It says 1 h 22 min 34 s
